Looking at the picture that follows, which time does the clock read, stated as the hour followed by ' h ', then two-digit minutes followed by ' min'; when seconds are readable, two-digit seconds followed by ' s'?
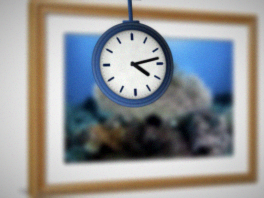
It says 4 h 13 min
